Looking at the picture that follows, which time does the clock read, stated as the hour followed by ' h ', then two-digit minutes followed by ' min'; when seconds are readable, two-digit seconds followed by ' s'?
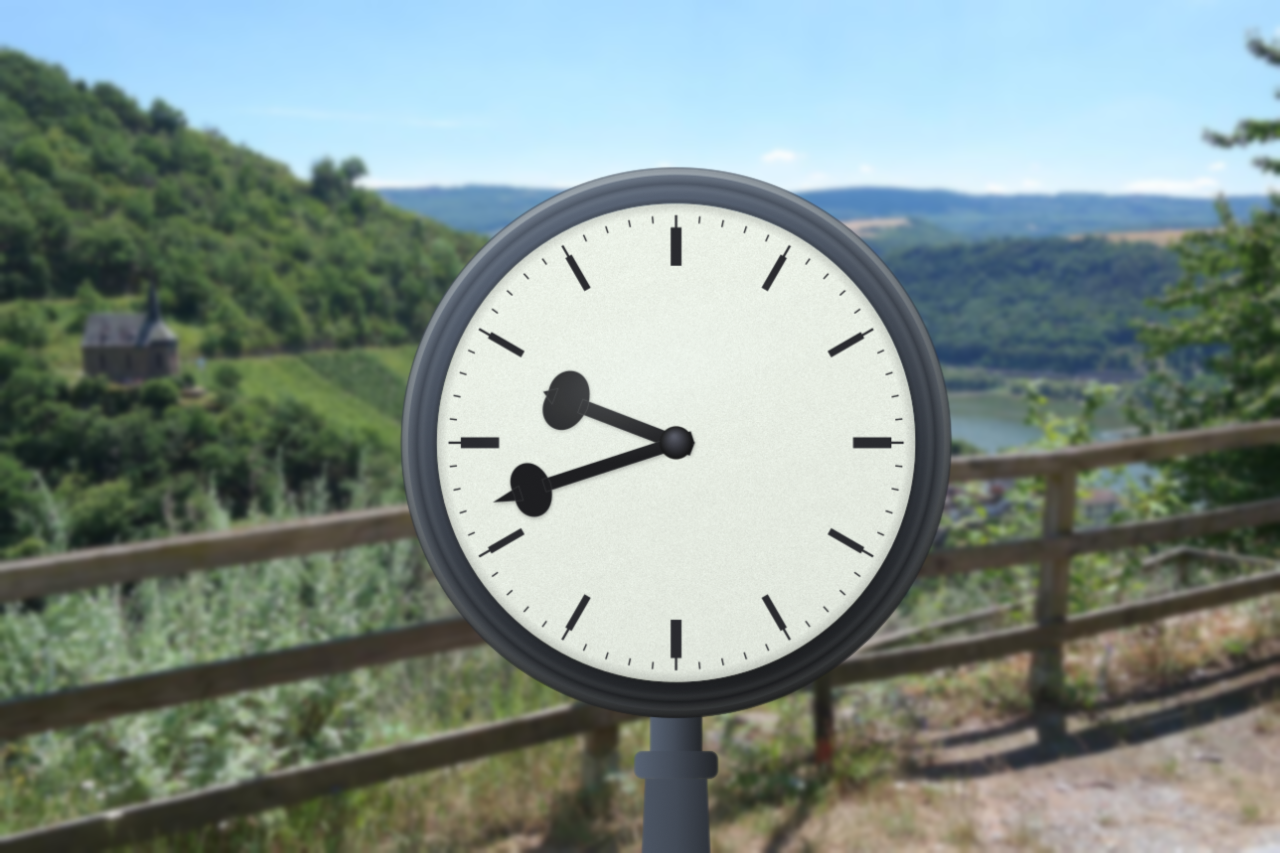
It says 9 h 42 min
